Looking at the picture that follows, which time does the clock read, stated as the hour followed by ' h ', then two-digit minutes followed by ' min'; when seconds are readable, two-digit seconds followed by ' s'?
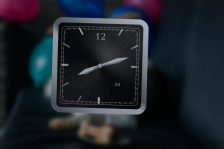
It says 8 h 12 min
